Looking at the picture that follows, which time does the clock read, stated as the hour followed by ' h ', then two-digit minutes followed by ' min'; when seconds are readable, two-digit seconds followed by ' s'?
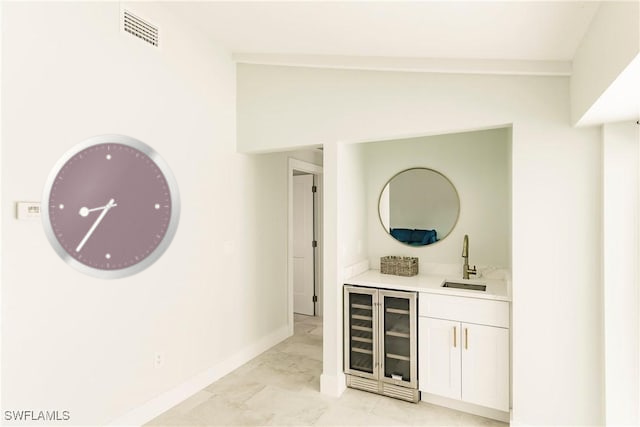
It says 8 h 36 min
